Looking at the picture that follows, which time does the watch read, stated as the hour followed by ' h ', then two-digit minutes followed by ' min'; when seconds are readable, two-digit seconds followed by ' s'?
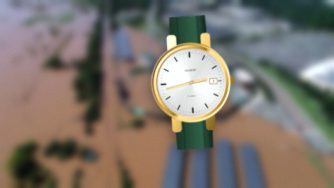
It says 2 h 43 min
